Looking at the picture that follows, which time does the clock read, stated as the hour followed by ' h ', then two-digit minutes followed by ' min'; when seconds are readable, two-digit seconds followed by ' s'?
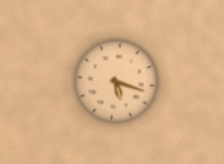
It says 5 h 17 min
